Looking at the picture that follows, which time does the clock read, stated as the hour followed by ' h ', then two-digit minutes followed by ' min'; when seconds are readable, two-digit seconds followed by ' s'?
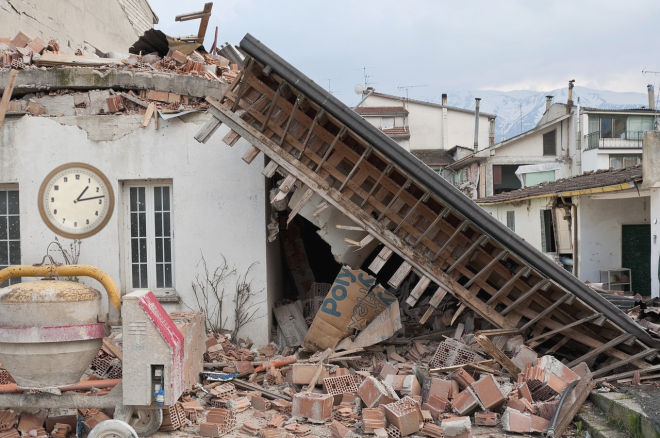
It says 1 h 13 min
